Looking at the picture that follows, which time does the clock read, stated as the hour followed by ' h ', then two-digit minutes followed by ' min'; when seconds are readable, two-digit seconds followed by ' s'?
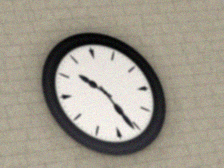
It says 10 h 26 min
